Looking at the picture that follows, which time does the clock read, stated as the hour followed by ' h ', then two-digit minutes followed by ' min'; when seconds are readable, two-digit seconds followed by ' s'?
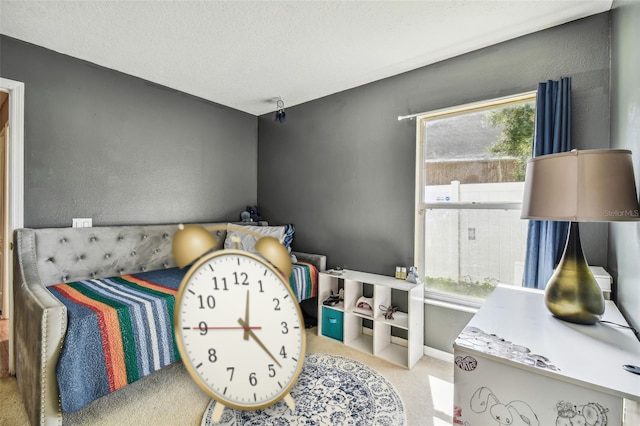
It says 12 h 22 min 45 s
